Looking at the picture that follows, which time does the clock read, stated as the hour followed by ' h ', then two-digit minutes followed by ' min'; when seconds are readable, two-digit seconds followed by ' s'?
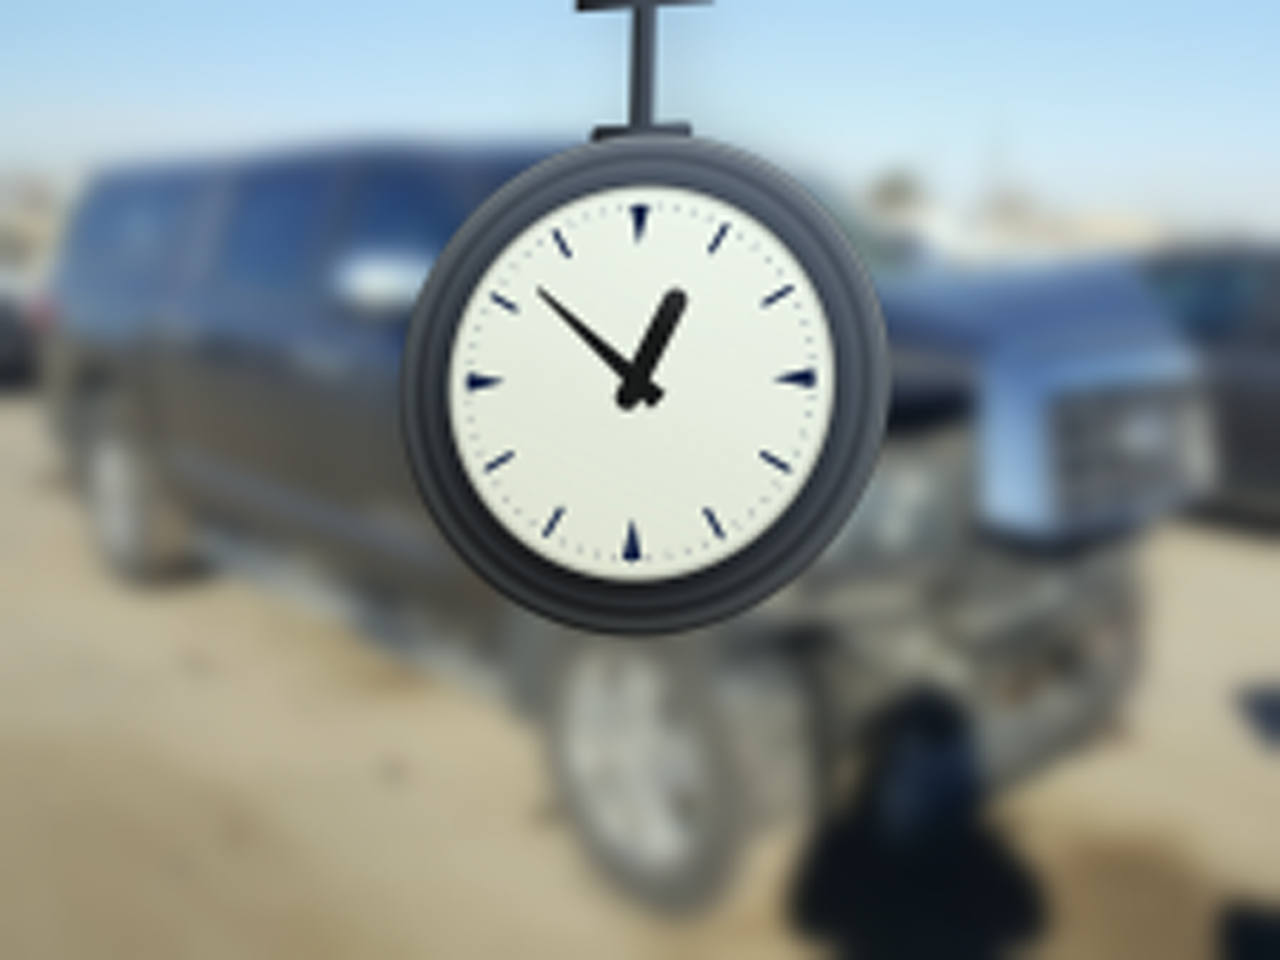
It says 12 h 52 min
